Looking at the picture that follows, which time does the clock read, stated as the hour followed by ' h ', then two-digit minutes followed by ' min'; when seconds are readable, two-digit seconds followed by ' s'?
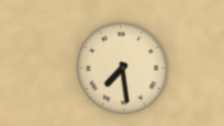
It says 7 h 29 min
